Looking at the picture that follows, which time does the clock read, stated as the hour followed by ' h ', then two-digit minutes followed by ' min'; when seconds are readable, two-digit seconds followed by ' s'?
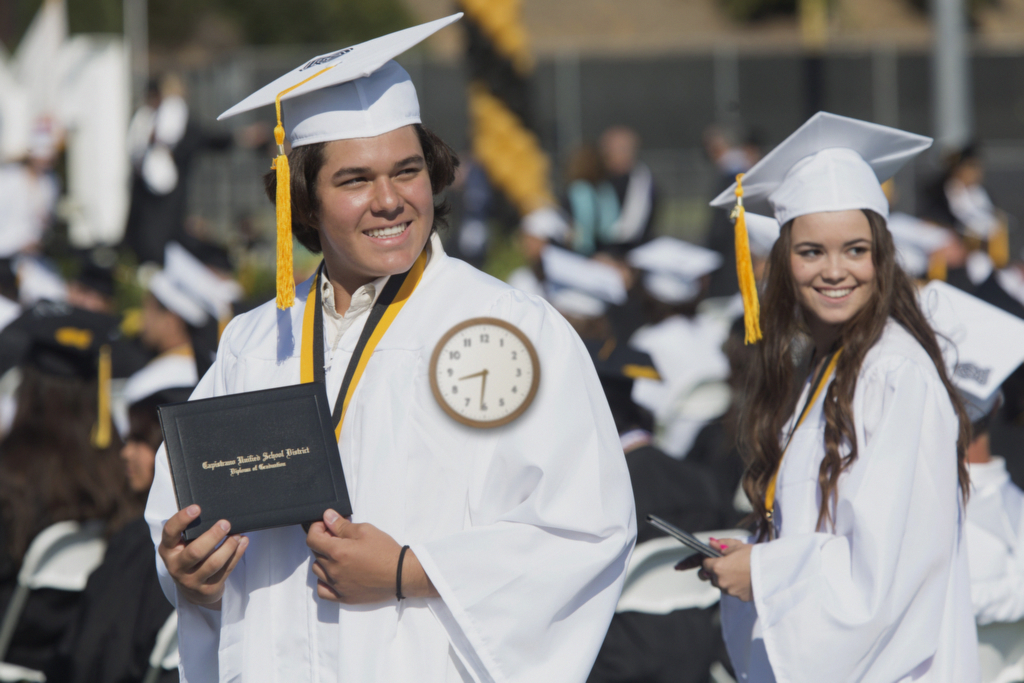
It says 8 h 31 min
